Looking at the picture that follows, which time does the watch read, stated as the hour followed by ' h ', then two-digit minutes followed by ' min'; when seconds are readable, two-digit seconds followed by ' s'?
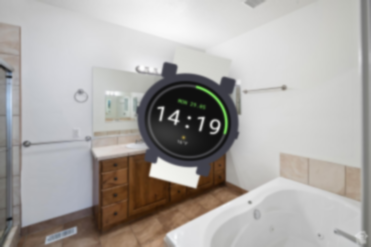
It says 14 h 19 min
